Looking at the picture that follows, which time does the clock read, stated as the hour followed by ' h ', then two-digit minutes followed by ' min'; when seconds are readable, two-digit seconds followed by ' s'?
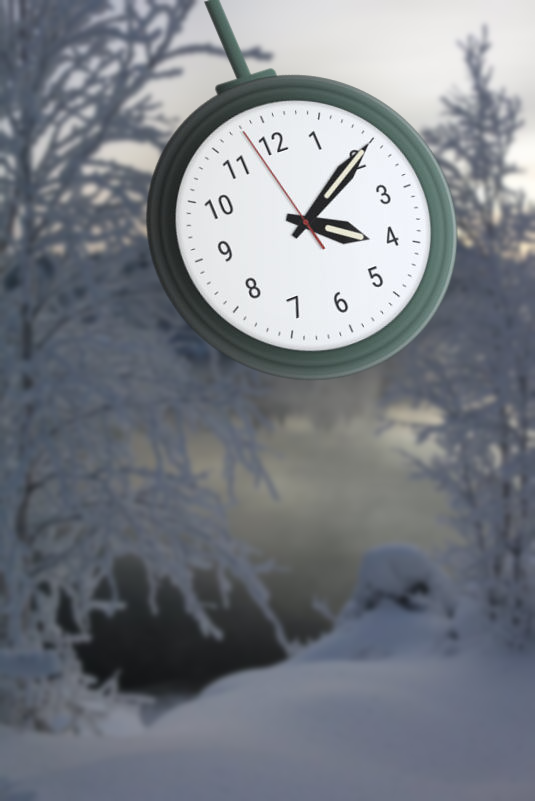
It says 4 h 09 min 58 s
